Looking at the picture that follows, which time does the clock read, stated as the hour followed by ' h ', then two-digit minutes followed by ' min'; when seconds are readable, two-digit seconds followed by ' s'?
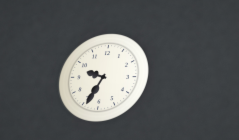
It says 9 h 34 min
